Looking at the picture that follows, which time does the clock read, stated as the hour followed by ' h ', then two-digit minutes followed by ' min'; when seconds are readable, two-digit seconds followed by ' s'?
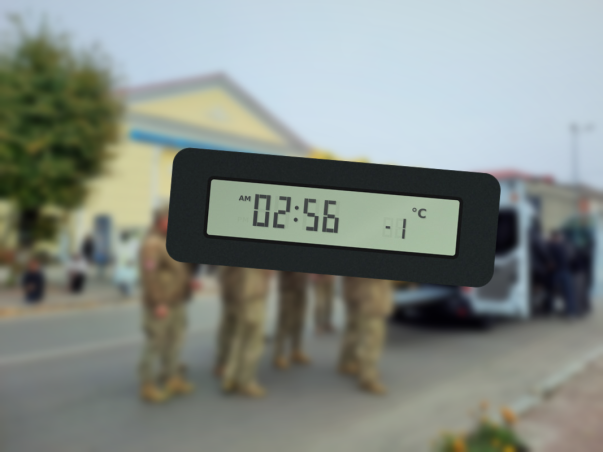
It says 2 h 56 min
